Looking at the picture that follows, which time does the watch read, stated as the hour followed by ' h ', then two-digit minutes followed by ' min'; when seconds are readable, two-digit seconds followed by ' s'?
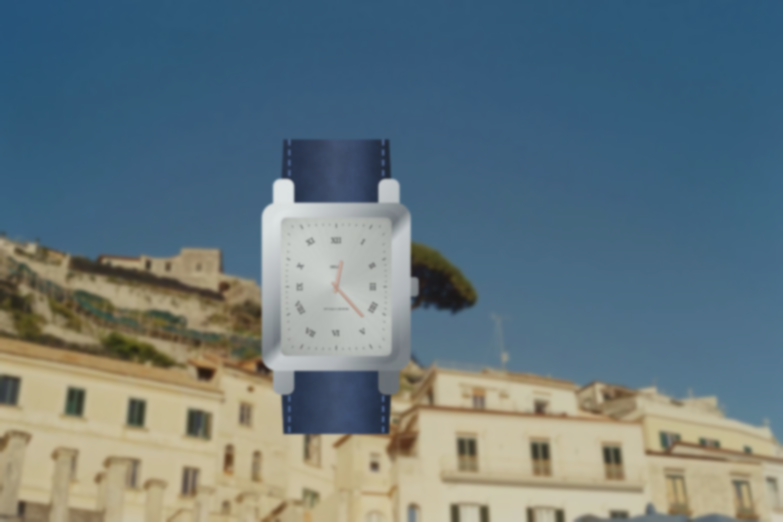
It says 12 h 23 min
